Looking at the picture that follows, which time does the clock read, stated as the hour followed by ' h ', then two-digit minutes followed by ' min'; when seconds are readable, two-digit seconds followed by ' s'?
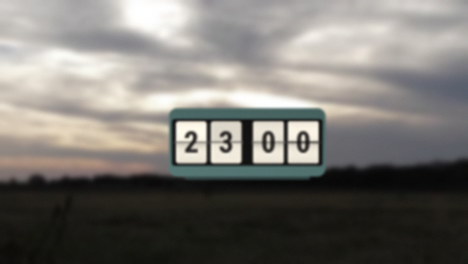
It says 23 h 00 min
